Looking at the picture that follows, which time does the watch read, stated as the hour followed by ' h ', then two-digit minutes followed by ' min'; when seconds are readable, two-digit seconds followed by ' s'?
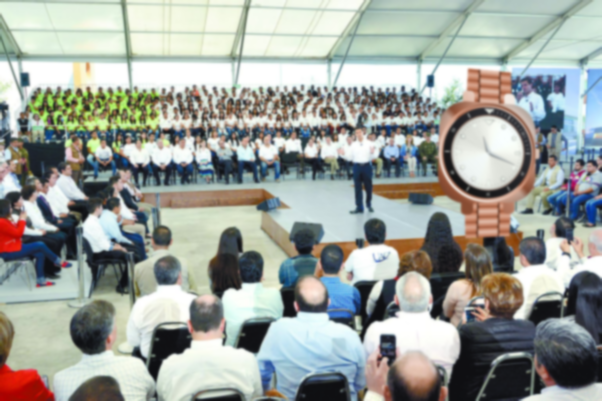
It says 11 h 19 min
